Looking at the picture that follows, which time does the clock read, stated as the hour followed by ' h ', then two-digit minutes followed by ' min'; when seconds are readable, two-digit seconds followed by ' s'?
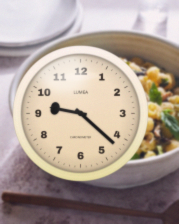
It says 9 h 22 min
